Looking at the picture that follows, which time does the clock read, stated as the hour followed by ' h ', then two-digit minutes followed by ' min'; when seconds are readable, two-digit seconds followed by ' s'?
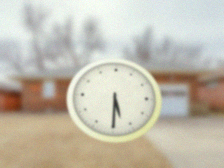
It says 5 h 30 min
